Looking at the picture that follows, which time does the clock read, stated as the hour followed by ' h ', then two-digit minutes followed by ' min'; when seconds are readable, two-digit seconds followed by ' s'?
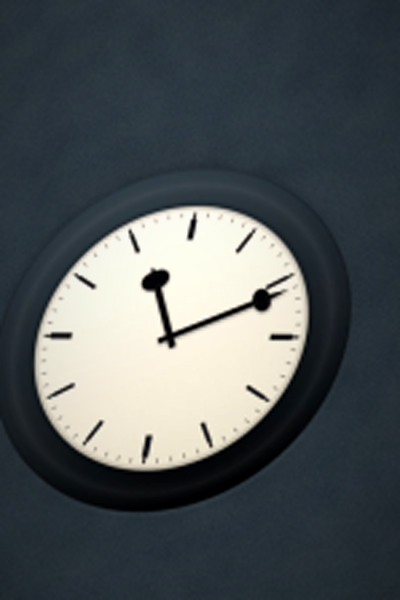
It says 11 h 11 min
